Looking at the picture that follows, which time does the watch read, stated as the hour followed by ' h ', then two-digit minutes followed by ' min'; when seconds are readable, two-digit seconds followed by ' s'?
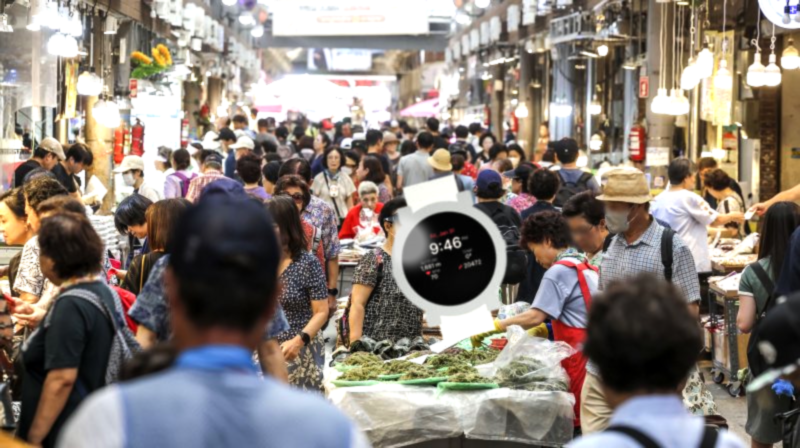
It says 9 h 46 min
